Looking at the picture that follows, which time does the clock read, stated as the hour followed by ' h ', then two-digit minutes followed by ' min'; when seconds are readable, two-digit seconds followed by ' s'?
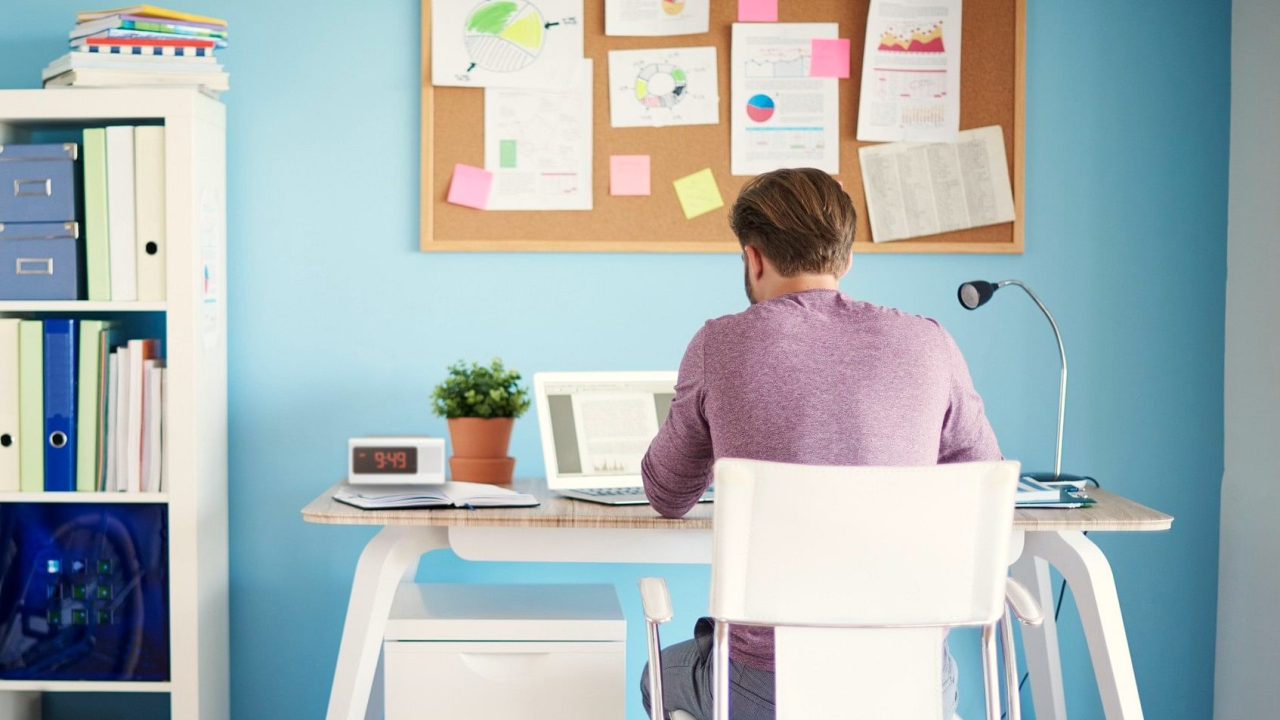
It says 9 h 49 min
